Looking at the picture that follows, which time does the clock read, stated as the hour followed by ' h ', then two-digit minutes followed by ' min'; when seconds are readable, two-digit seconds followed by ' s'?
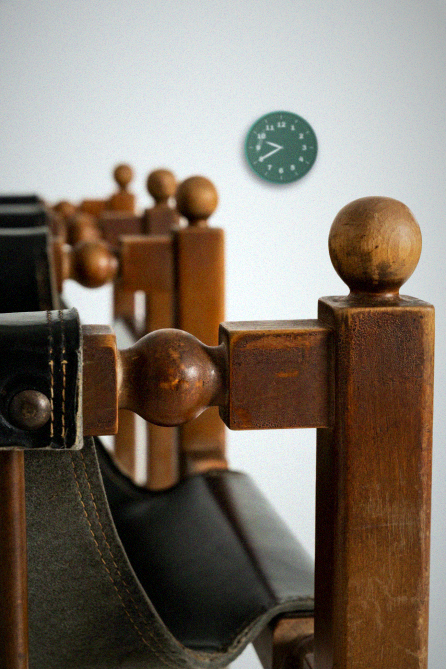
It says 9 h 40 min
